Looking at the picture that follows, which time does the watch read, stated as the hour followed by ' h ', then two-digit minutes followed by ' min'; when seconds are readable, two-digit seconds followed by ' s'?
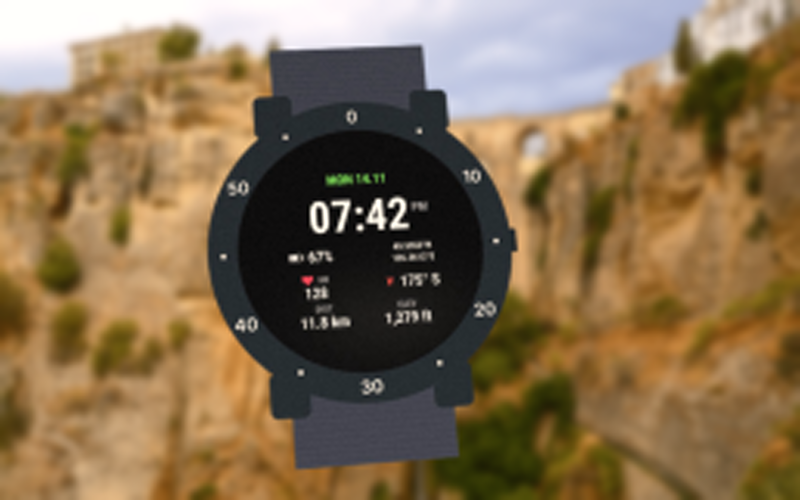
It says 7 h 42 min
